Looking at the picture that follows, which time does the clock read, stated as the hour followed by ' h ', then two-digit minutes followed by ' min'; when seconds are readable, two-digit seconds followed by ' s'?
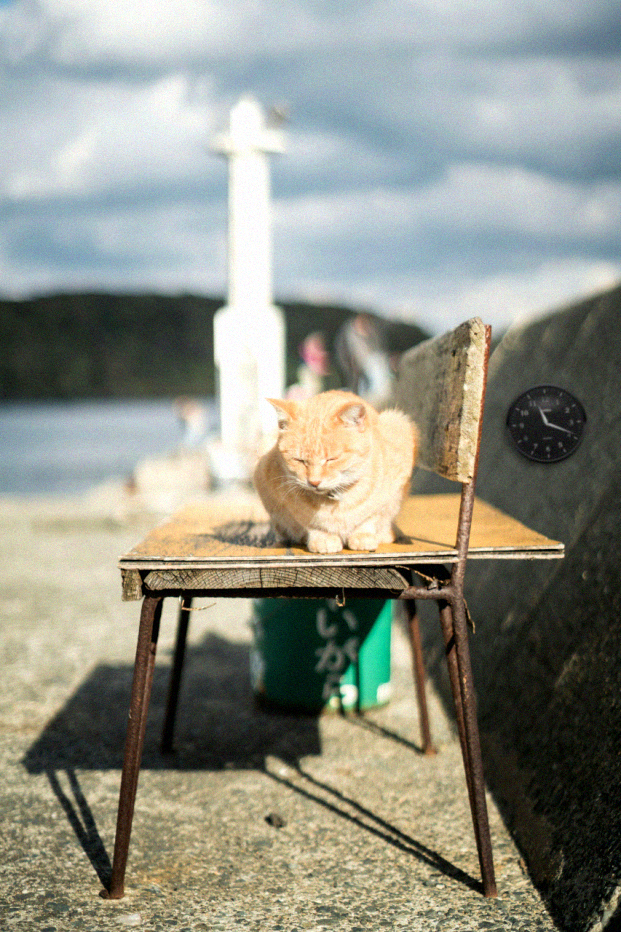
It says 11 h 19 min
